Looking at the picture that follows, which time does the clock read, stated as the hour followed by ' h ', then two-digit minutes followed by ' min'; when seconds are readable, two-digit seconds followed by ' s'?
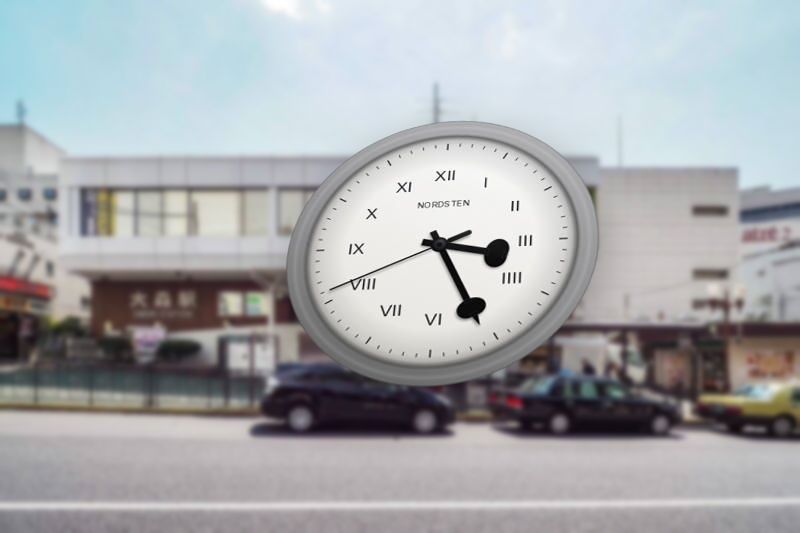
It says 3 h 25 min 41 s
